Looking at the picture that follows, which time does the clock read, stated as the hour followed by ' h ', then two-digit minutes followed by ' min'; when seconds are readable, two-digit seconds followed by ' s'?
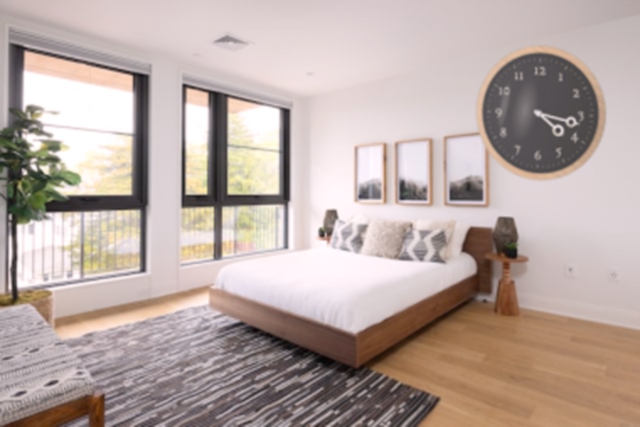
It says 4 h 17 min
